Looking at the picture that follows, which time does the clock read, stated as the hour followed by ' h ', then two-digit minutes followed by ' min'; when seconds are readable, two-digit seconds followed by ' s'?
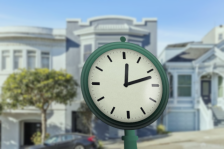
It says 12 h 12 min
